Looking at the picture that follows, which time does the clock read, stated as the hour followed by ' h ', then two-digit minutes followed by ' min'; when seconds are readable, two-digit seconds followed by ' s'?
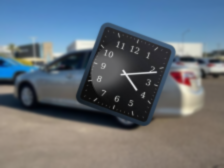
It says 4 h 11 min
